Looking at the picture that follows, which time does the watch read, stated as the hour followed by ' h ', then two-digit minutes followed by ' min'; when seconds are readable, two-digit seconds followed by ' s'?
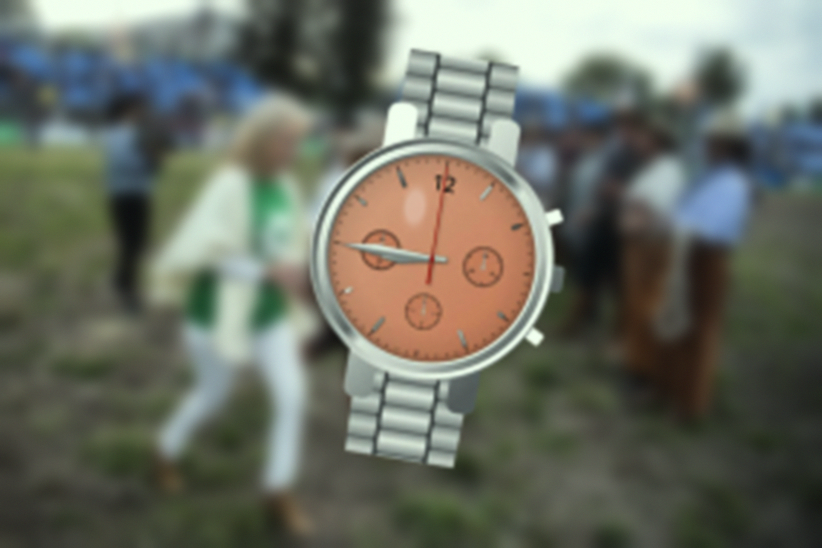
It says 8 h 45 min
